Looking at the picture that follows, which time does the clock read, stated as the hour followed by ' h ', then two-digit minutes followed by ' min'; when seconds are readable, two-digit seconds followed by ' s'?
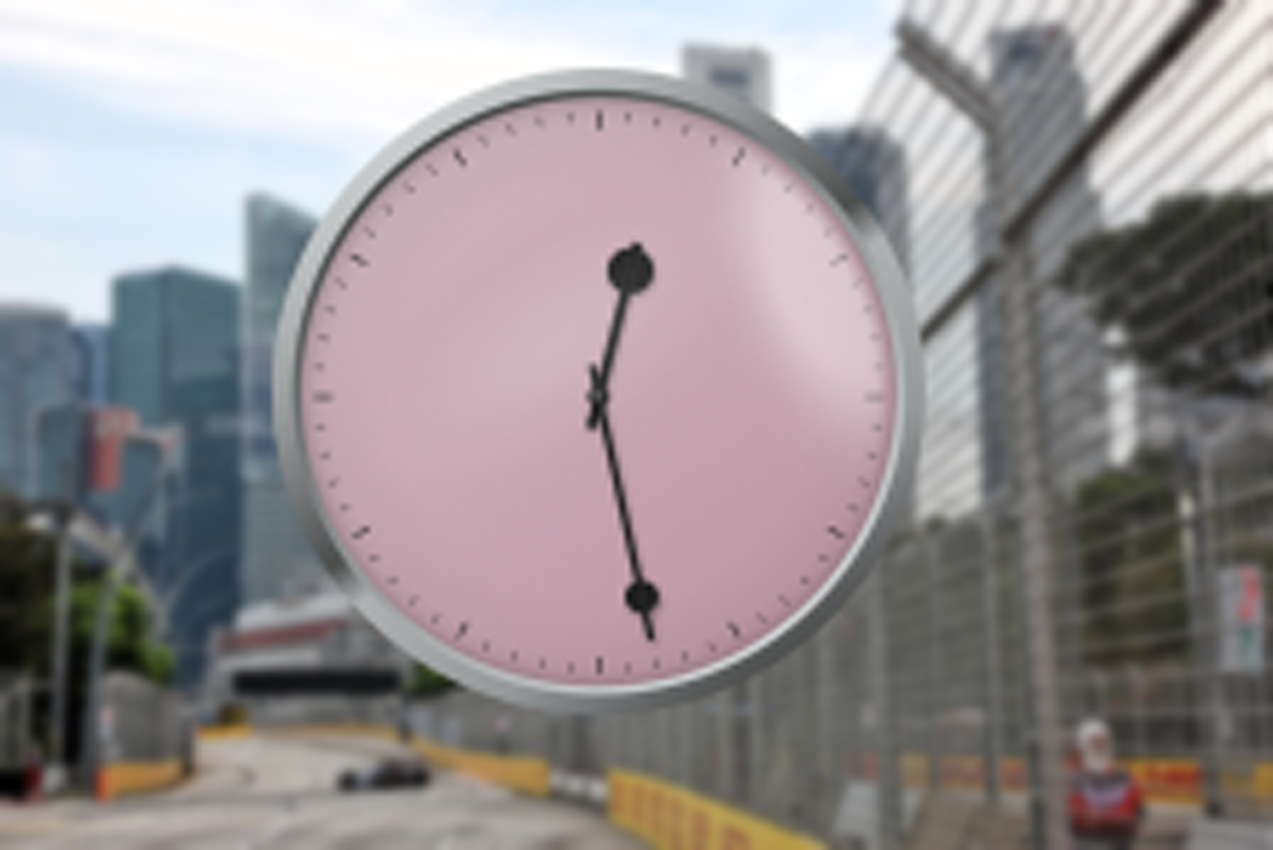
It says 12 h 28 min
